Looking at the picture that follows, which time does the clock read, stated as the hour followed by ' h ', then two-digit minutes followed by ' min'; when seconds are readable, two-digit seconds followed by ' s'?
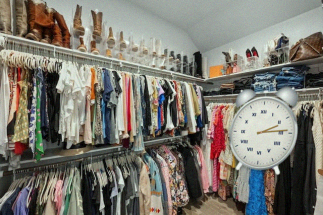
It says 2 h 14 min
